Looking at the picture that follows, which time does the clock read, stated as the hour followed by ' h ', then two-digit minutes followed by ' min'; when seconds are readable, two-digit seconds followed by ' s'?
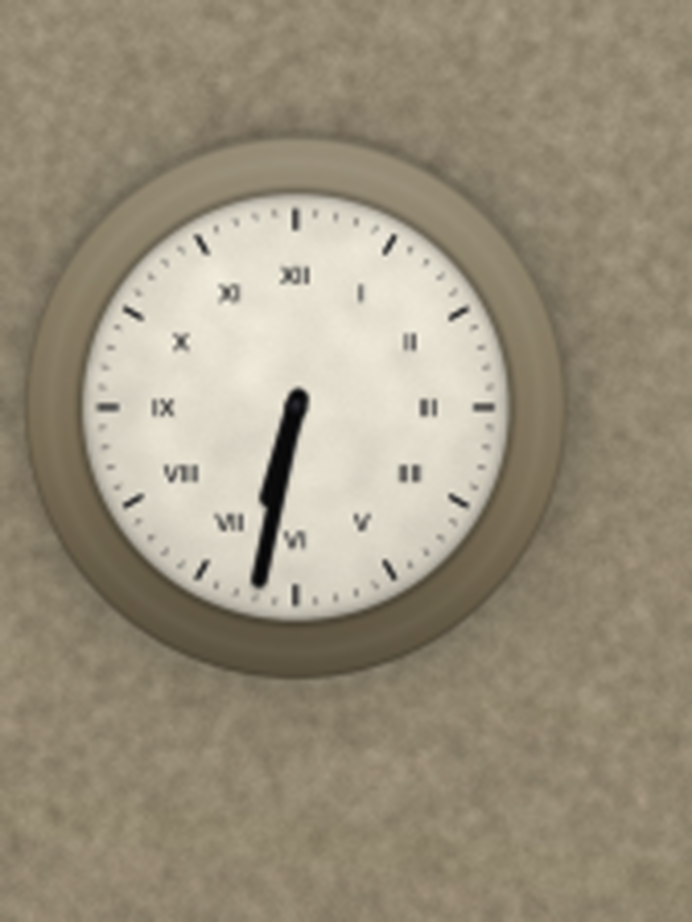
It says 6 h 32 min
